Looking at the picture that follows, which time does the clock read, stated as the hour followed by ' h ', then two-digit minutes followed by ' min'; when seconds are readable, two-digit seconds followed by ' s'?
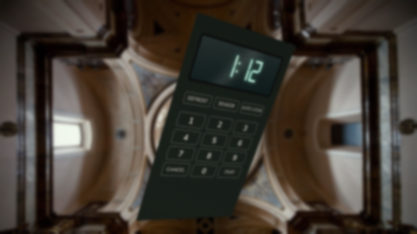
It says 1 h 12 min
